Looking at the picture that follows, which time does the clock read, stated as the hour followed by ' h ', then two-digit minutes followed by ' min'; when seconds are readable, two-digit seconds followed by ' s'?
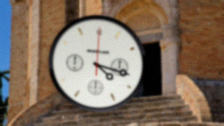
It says 4 h 17 min
